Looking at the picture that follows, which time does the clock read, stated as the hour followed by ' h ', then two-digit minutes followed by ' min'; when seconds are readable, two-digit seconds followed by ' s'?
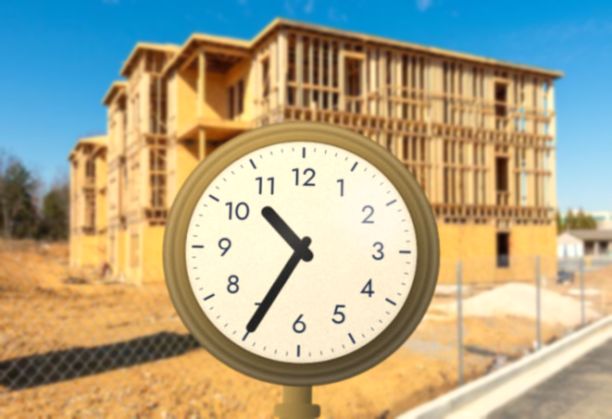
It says 10 h 35 min
